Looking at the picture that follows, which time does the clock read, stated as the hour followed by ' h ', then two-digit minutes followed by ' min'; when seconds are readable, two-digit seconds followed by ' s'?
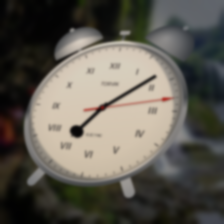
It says 7 h 08 min 13 s
